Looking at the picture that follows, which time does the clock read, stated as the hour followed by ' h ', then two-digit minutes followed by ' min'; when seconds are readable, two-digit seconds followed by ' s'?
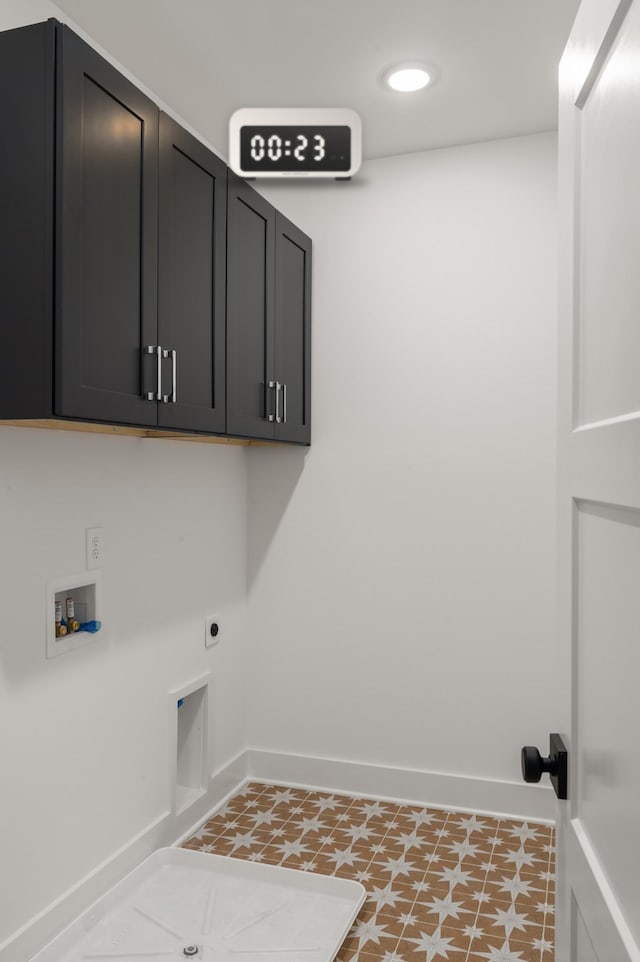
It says 0 h 23 min
